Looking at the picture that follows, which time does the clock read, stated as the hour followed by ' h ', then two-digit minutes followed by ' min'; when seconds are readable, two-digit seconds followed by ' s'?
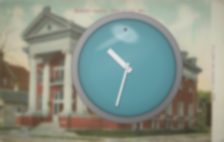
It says 10 h 33 min
